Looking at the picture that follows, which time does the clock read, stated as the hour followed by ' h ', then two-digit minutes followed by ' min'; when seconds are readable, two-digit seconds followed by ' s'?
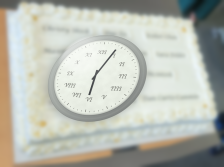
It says 6 h 04 min
